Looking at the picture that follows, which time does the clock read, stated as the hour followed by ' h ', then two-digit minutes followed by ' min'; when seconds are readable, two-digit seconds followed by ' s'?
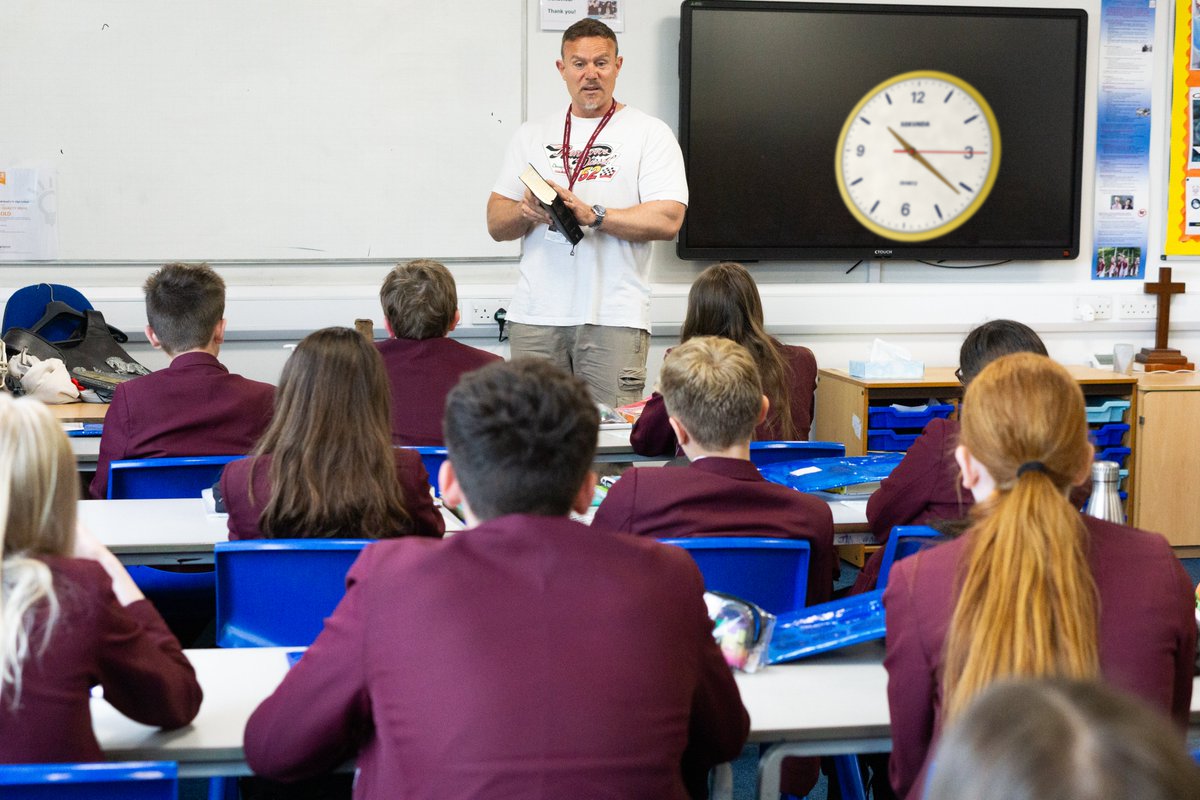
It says 10 h 21 min 15 s
